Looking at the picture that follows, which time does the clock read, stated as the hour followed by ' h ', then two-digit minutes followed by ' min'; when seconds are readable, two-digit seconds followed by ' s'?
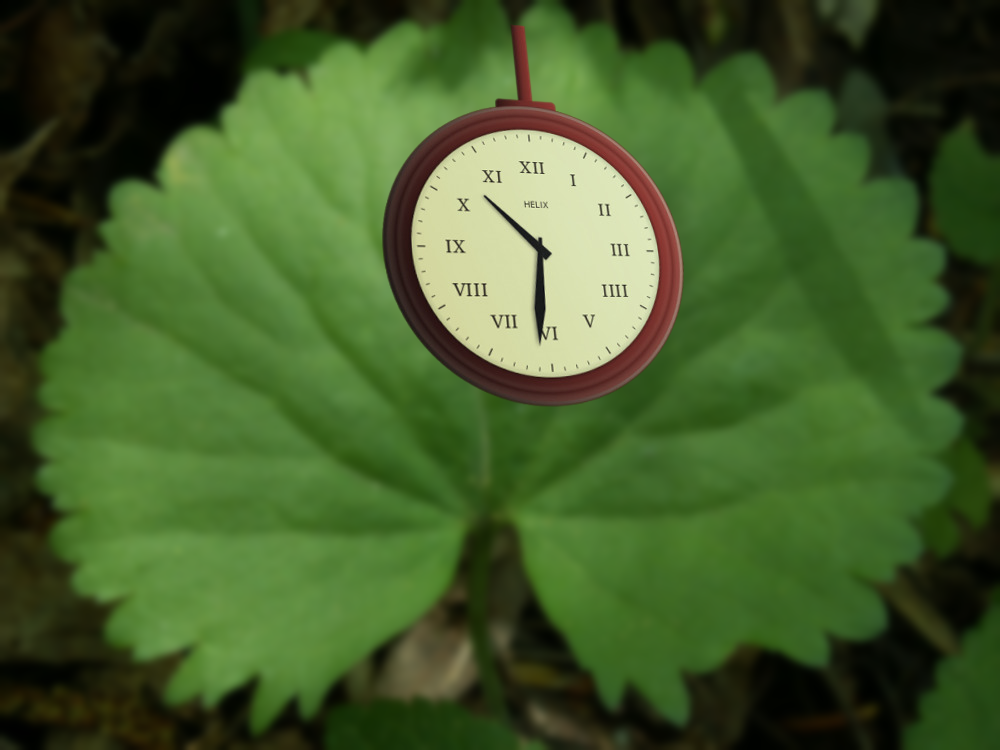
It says 10 h 31 min
